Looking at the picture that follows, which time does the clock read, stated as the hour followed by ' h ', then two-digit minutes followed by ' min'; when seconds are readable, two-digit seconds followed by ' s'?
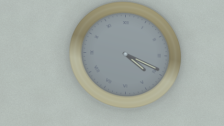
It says 4 h 19 min
